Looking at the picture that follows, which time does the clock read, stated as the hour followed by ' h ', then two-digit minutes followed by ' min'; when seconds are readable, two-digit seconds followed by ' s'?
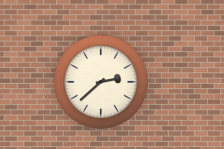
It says 2 h 38 min
